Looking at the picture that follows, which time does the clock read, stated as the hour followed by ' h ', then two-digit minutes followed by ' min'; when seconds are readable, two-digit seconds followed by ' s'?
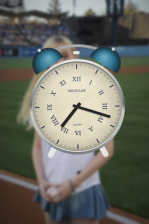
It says 7 h 18 min
